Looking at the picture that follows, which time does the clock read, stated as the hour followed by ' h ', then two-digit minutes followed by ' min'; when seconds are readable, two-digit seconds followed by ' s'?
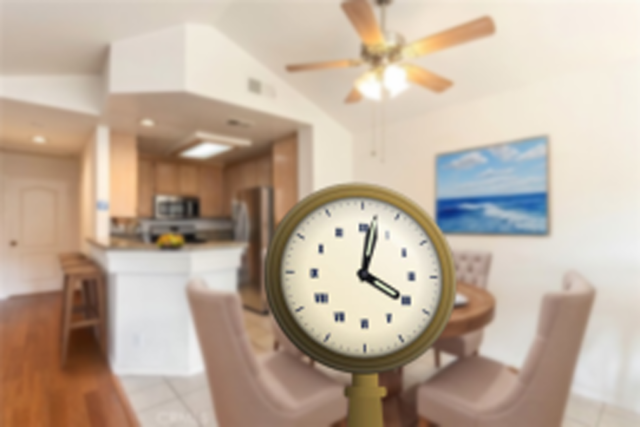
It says 4 h 02 min
